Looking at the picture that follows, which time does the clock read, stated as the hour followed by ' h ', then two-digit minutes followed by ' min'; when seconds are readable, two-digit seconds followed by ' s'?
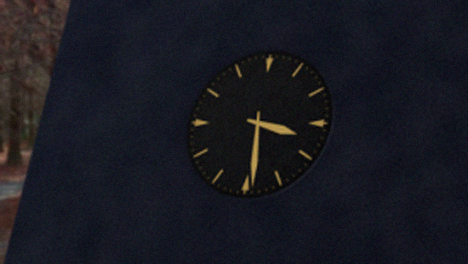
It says 3 h 29 min
